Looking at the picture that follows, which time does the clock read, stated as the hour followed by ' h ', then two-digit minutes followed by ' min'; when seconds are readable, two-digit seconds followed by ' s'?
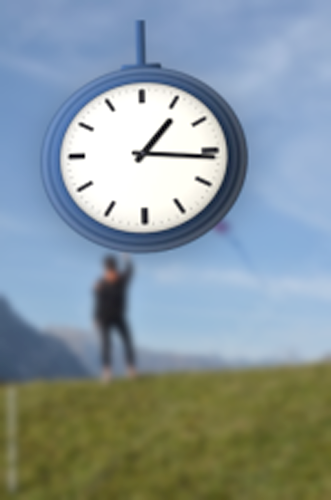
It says 1 h 16 min
